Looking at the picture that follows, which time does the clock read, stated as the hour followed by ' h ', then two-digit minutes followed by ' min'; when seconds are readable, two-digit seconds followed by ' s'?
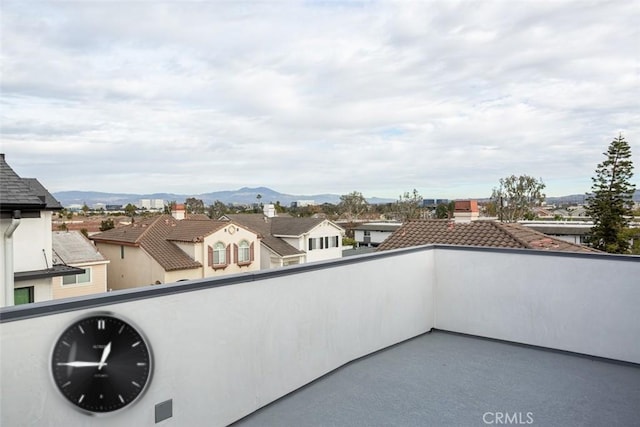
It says 12 h 45 min
